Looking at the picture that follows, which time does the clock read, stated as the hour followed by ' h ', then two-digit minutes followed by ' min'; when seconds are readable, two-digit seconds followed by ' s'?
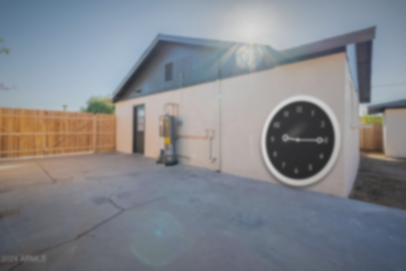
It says 9 h 15 min
